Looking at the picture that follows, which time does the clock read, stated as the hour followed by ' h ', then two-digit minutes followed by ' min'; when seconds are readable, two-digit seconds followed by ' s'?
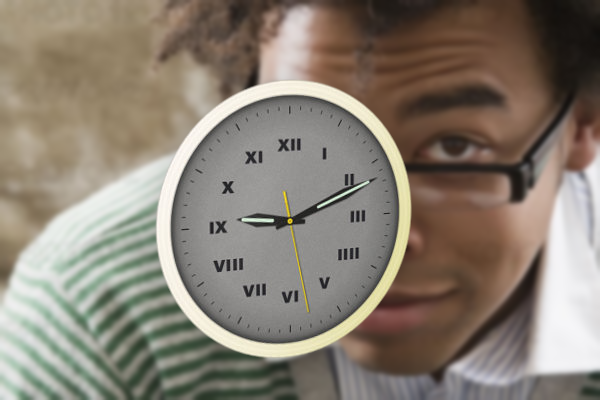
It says 9 h 11 min 28 s
